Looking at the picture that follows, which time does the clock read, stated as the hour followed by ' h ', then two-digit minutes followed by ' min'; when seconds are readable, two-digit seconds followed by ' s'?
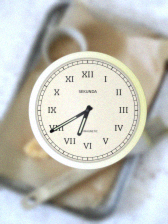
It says 6 h 40 min
